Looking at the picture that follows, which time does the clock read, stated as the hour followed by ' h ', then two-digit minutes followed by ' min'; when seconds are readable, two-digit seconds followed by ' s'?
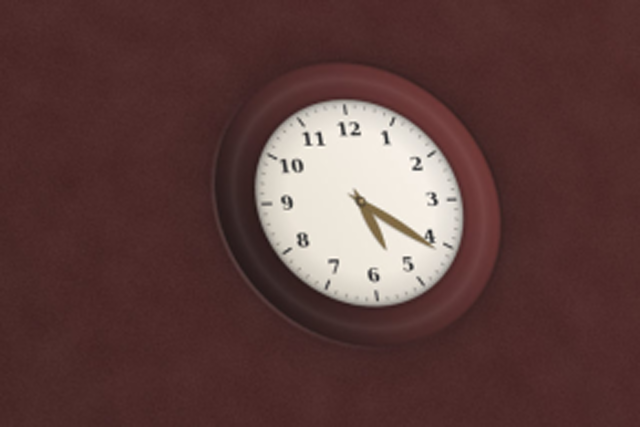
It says 5 h 21 min
